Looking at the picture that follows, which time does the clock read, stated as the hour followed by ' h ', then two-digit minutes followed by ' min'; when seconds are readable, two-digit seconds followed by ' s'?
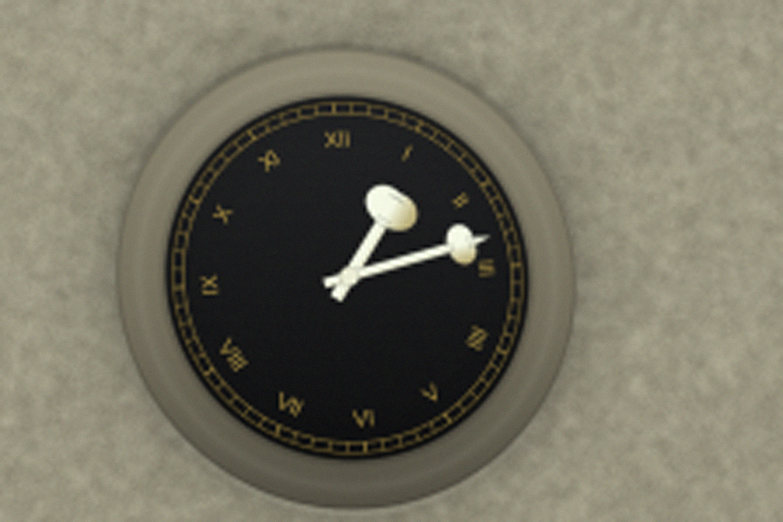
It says 1 h 13 min
